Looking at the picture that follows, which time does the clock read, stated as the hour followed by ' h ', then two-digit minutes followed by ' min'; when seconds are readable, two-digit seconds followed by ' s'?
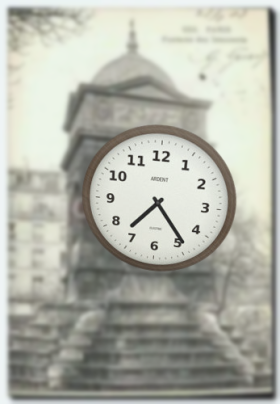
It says 7 h 24 min
